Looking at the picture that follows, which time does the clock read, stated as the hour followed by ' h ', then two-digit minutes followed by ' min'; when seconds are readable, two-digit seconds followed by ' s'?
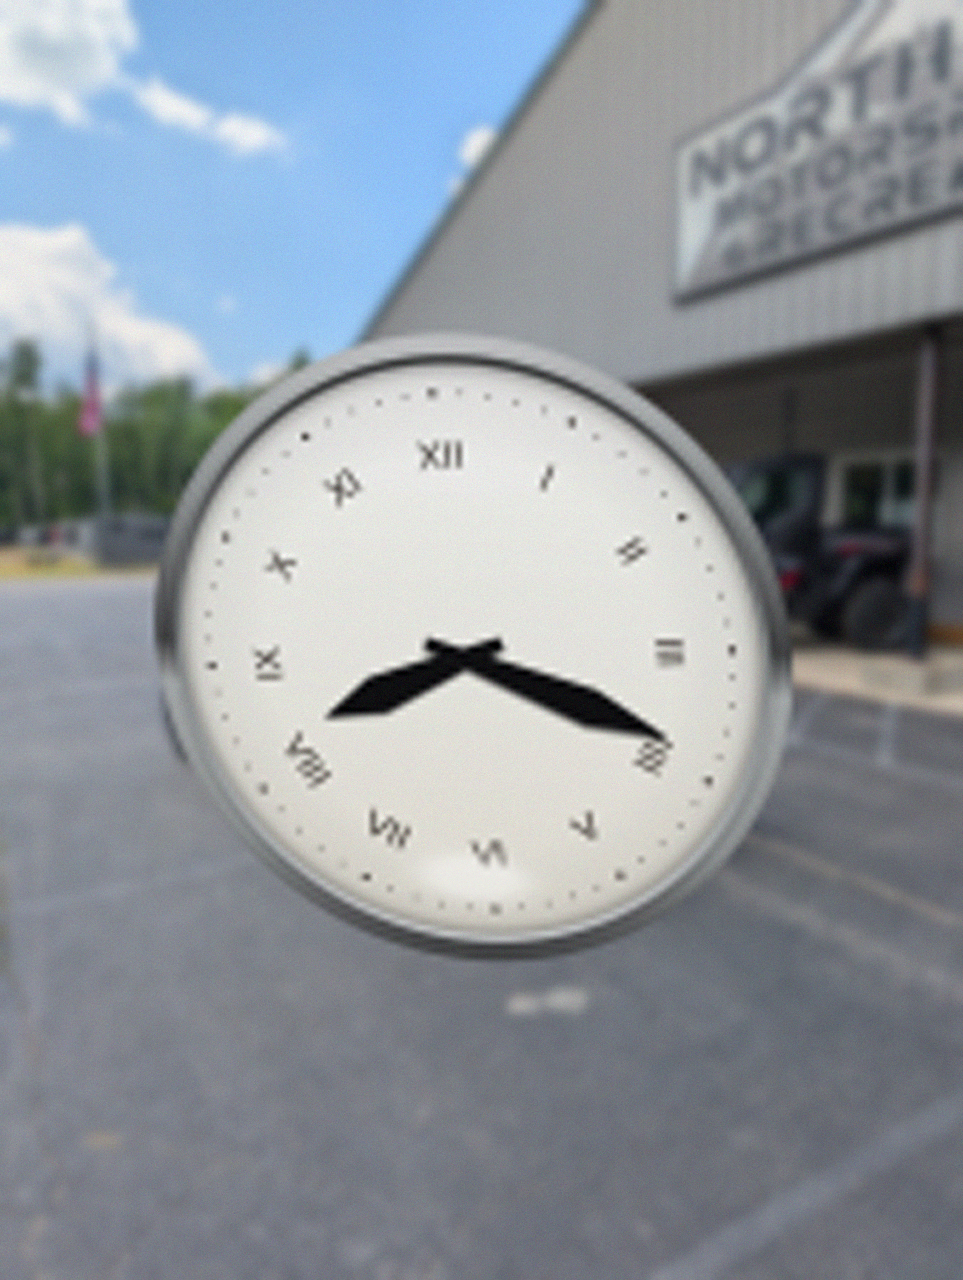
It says 8 h 19 min
